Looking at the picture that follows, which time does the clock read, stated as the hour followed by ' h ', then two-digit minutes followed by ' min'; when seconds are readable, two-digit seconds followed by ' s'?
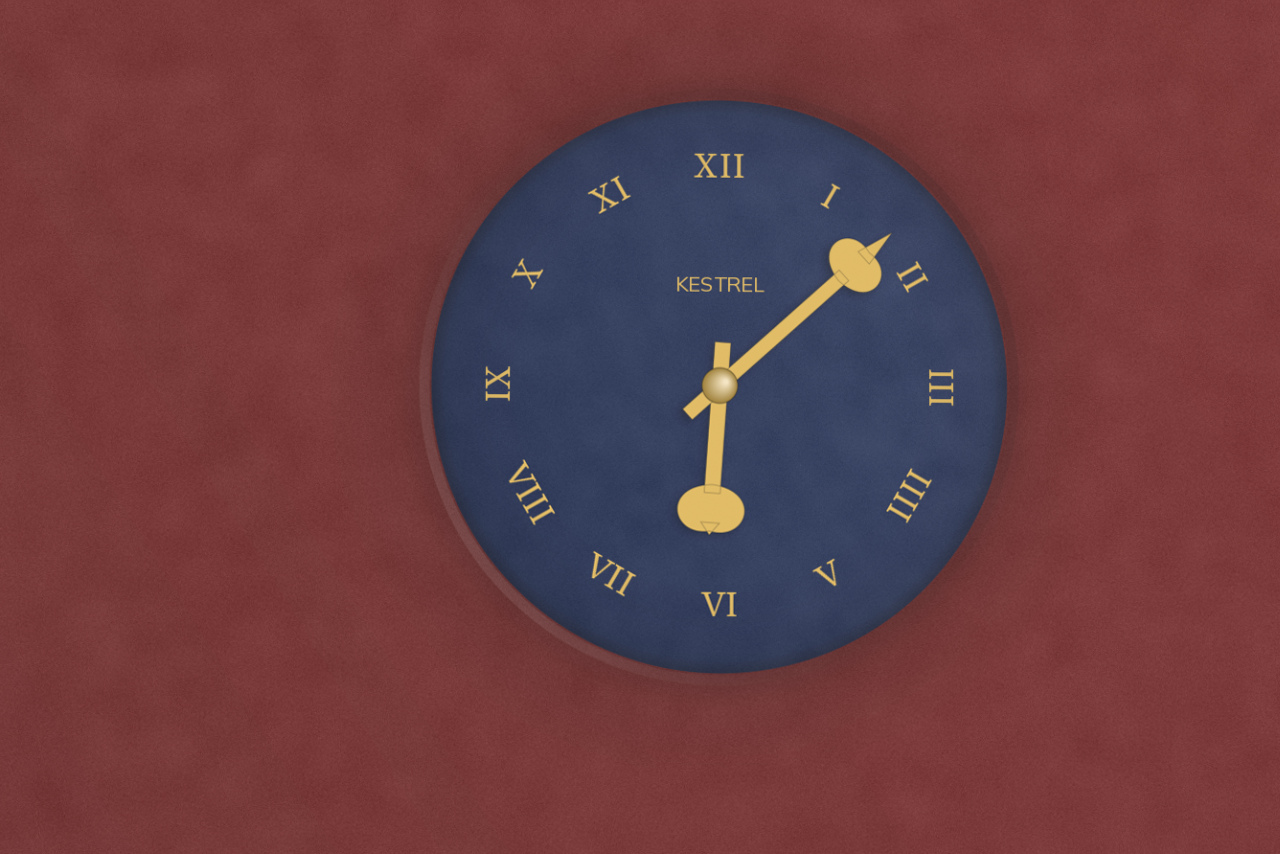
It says 6 h 08 min
